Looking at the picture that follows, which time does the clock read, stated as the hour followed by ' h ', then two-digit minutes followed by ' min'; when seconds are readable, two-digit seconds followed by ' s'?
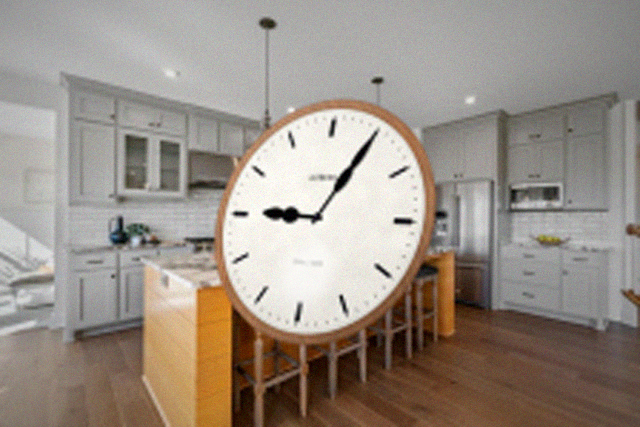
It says 9 h 05 min
